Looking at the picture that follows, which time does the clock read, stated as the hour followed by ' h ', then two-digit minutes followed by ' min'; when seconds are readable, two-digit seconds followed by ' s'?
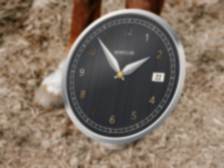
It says 1 h 53 min
